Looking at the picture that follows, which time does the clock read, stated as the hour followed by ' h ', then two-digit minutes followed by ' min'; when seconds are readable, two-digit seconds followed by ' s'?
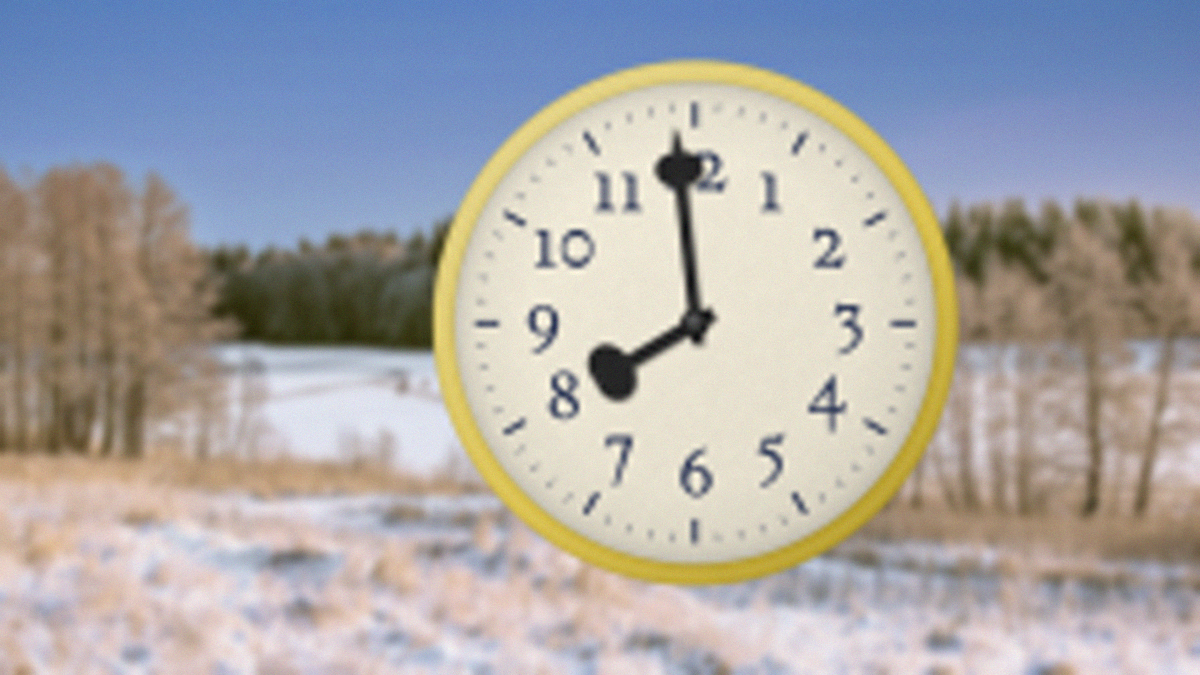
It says 7 h 59 min
